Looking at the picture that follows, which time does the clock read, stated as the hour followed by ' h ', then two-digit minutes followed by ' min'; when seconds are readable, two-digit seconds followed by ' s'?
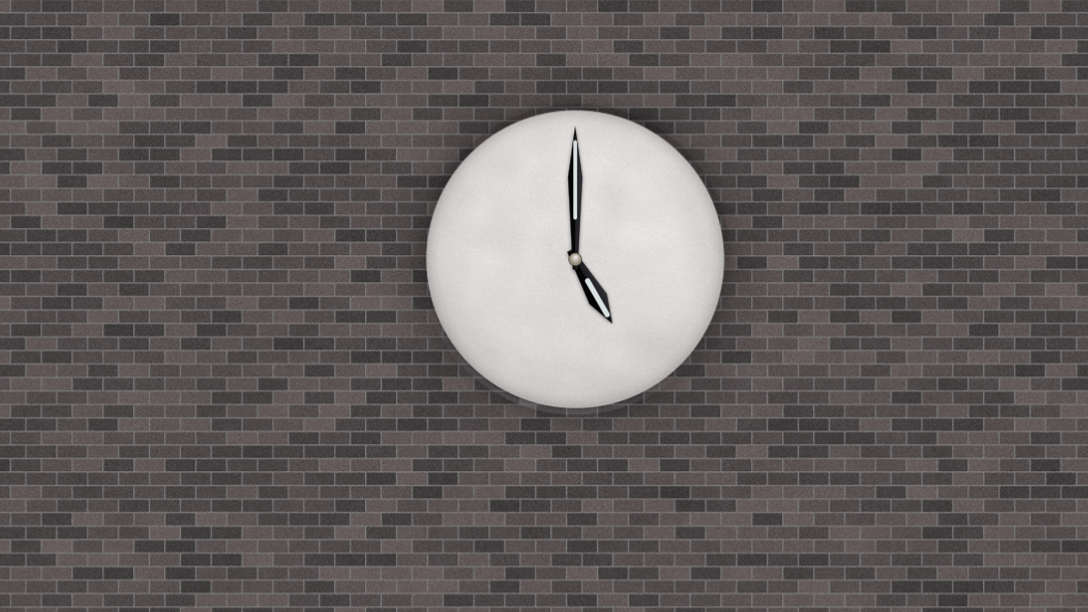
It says 5 h 00 min
